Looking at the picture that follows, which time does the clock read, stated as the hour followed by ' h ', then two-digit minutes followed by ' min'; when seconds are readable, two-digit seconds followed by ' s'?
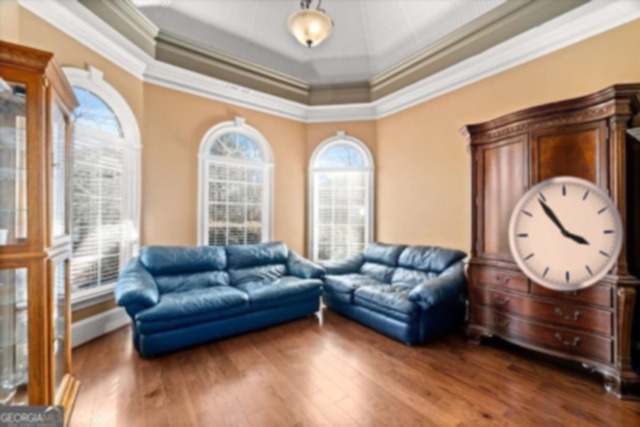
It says 3 h 54 min
